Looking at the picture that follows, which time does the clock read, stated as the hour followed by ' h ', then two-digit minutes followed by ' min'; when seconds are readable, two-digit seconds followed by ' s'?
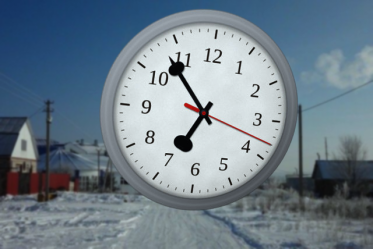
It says 6 h 53 min 18 s
